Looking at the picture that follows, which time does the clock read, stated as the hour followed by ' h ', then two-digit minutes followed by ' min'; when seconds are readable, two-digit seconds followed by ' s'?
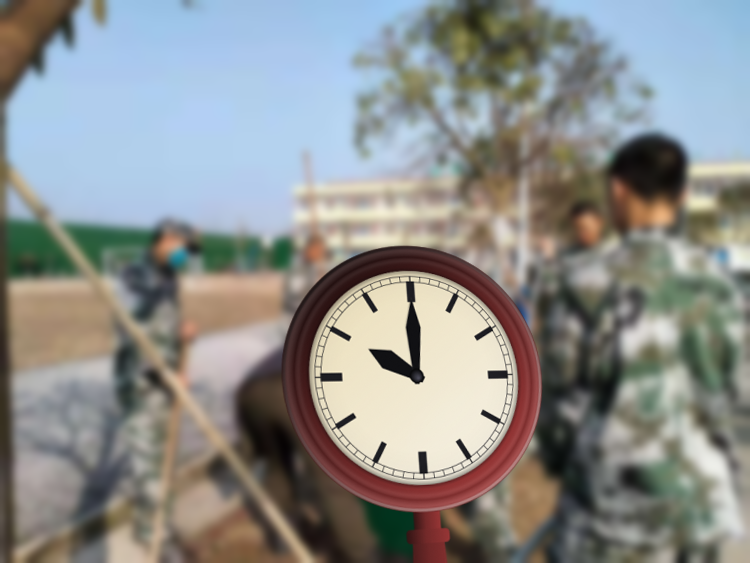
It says 10 h 00 min
